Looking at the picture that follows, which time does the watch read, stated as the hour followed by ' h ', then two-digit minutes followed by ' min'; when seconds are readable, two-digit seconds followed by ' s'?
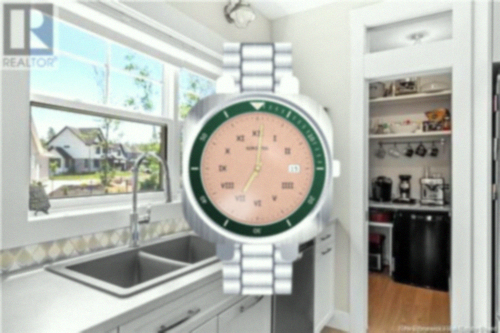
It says 7 h 01 min
